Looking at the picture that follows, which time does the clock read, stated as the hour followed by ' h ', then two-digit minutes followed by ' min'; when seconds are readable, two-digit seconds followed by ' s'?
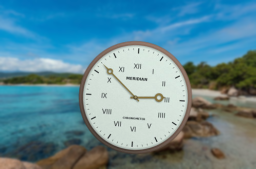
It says 2 h 52 min
